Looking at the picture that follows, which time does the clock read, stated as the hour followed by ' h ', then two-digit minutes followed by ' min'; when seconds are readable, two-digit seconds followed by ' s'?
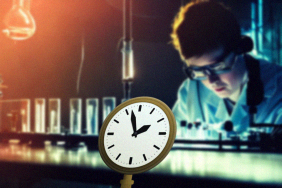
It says 1 h 57 min
